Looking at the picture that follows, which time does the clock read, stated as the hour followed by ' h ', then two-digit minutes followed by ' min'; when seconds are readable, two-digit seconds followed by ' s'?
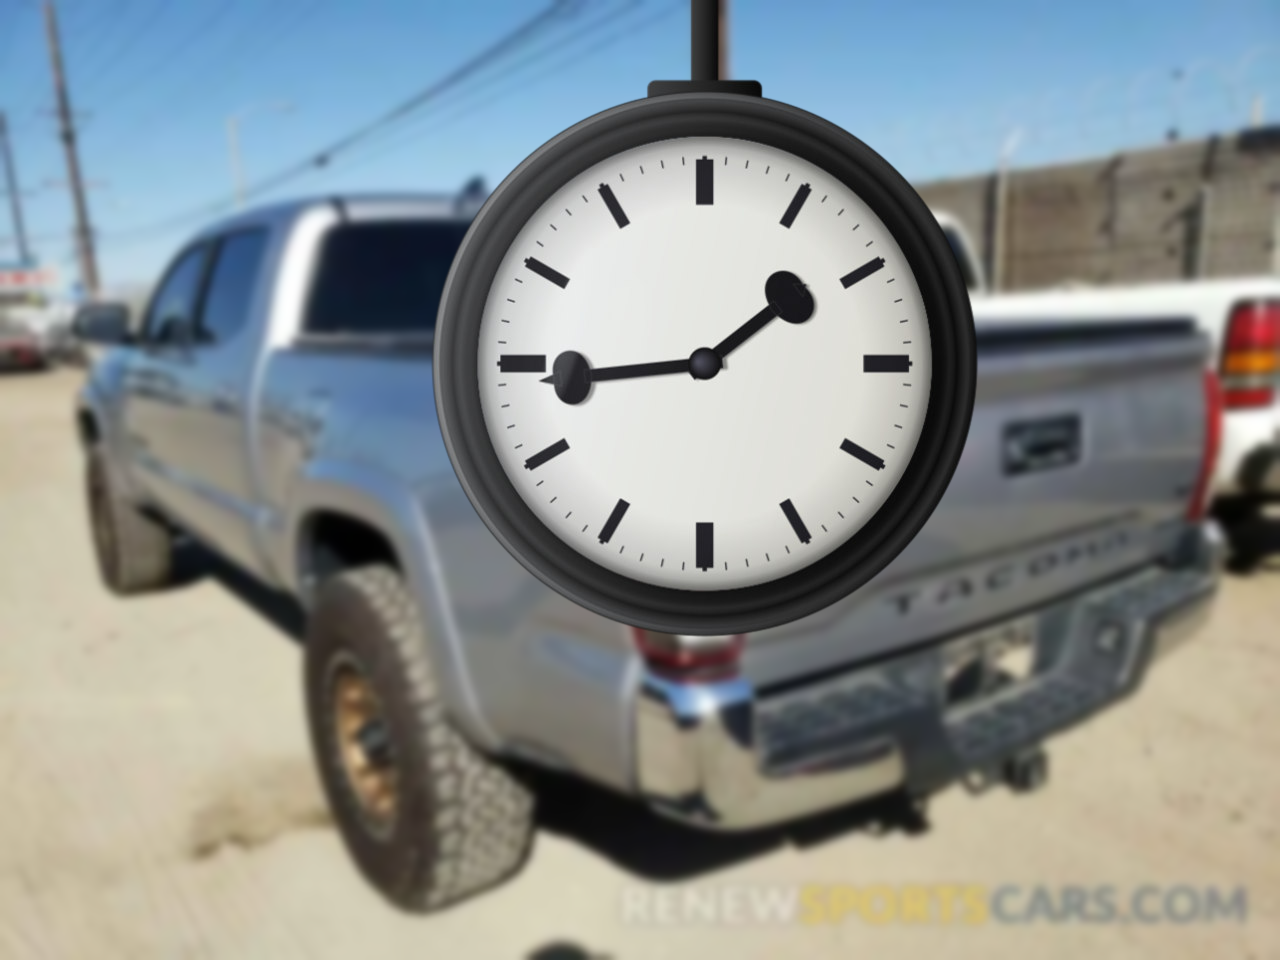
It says 1 h 44 min
